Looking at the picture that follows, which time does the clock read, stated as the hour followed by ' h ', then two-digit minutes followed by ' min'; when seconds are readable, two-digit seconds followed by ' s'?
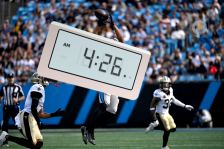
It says 4 h 26 min
